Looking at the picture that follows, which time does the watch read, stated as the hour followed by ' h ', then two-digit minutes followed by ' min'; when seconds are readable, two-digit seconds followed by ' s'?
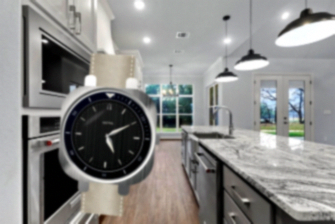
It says 5 h 10 min
